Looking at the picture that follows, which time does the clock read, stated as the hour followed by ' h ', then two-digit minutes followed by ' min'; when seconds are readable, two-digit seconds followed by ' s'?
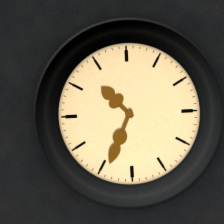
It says 10 h 34 min
